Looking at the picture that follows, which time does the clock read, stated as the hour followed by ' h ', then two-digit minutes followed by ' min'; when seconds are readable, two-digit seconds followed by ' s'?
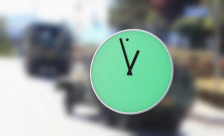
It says 12 h 58 min
